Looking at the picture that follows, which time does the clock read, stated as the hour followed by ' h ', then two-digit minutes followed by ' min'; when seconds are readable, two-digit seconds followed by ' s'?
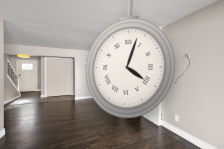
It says 4 h 03 min
